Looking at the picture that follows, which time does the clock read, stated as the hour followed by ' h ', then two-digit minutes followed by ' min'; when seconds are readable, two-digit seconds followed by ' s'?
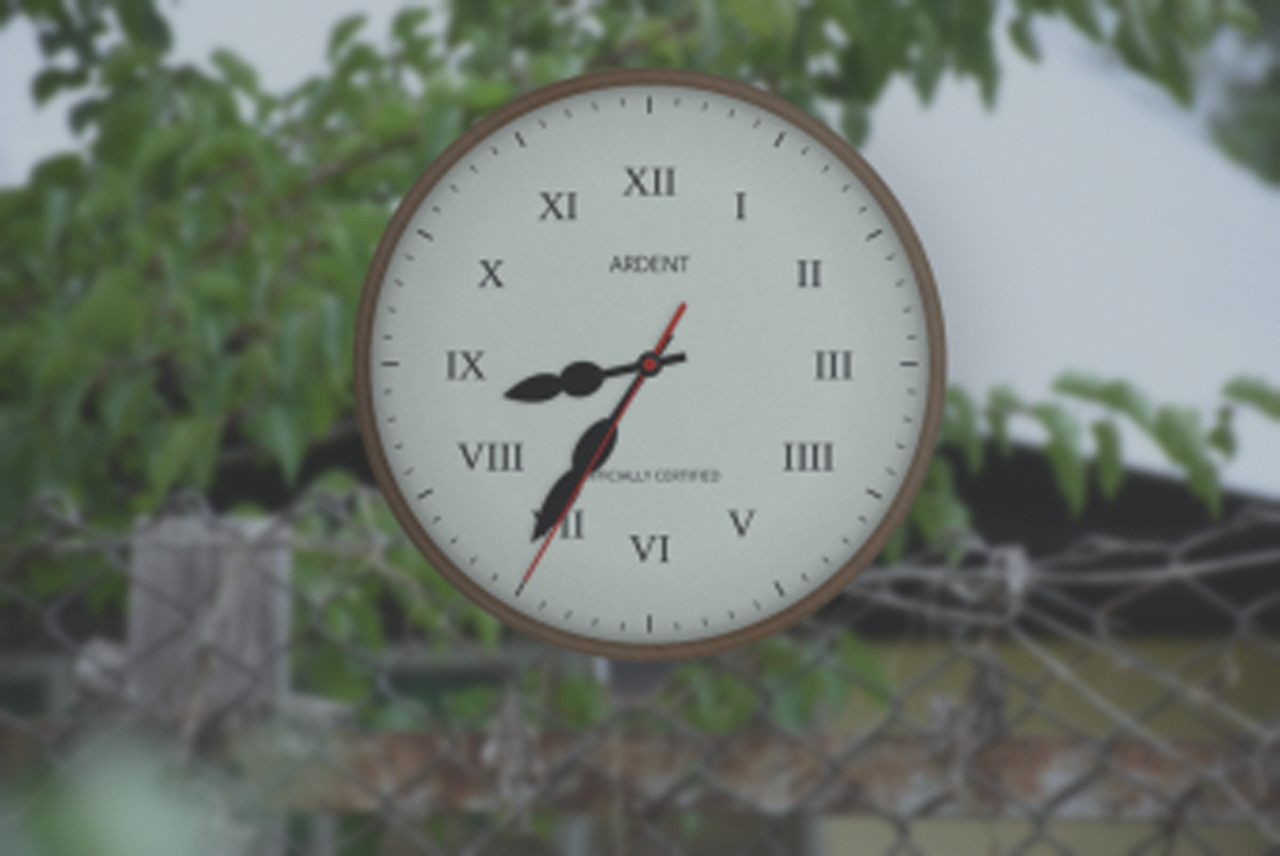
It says 8 h 35 min 35 s
